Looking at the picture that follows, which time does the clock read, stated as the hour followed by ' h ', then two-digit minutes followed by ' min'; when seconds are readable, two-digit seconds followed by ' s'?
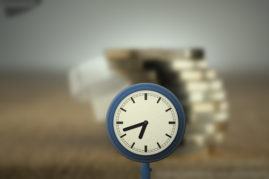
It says 6 h 42 min
